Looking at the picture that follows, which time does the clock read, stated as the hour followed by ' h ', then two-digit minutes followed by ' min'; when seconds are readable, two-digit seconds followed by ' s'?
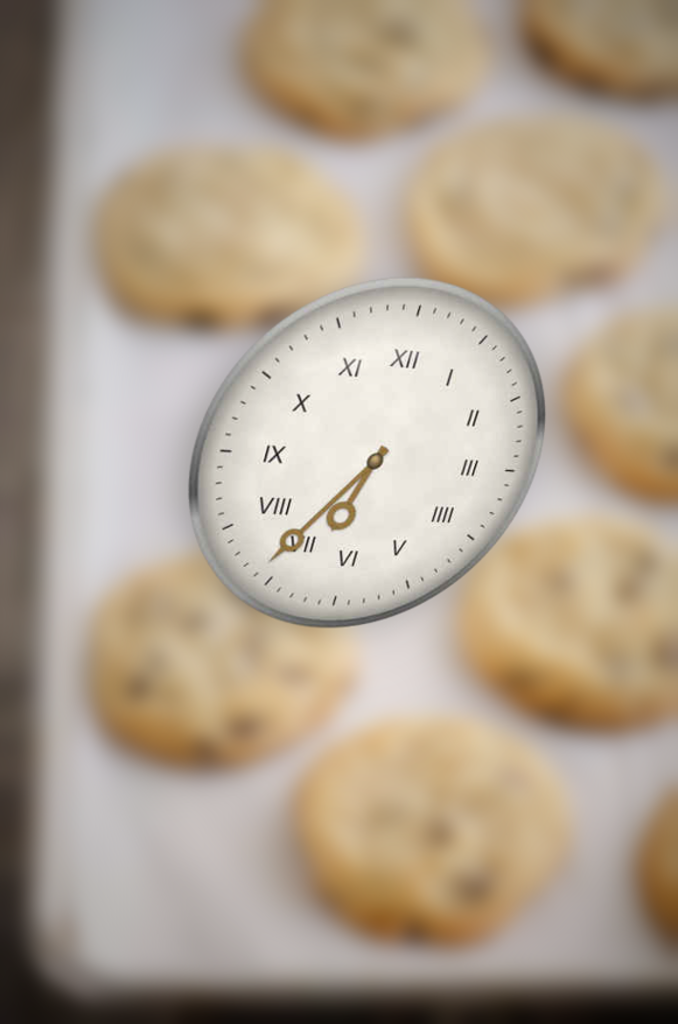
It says 6 h 36 min
